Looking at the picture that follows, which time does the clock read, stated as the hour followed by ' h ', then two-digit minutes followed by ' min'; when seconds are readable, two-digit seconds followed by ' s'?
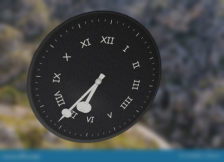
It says 6 h 36 min
